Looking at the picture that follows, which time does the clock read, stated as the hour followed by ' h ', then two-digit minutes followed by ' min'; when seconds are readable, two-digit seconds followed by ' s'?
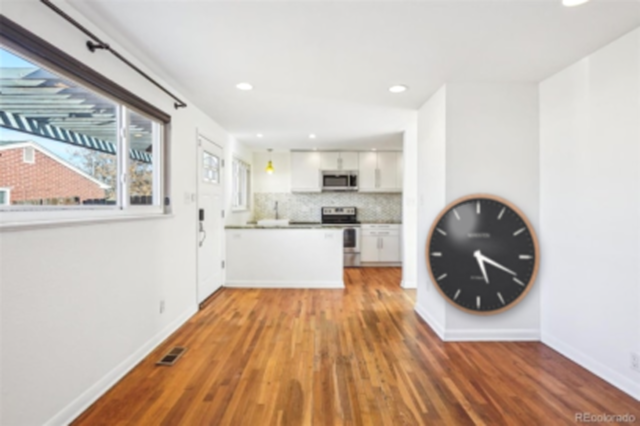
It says 5 h 19 min
